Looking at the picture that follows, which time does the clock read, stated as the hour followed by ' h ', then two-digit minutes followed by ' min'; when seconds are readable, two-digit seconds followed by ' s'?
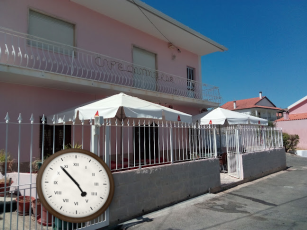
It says 4 h 53 min
